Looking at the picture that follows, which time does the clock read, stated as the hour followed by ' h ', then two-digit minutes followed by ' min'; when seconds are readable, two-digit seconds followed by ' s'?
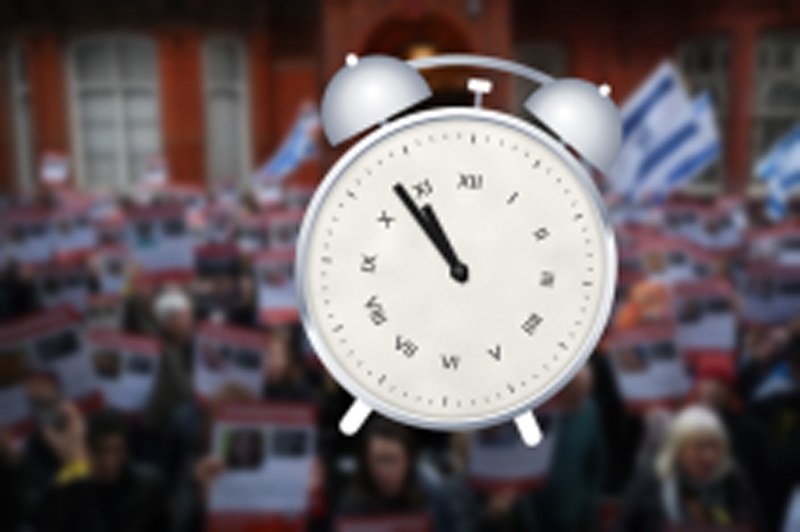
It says 10 h 53 min
